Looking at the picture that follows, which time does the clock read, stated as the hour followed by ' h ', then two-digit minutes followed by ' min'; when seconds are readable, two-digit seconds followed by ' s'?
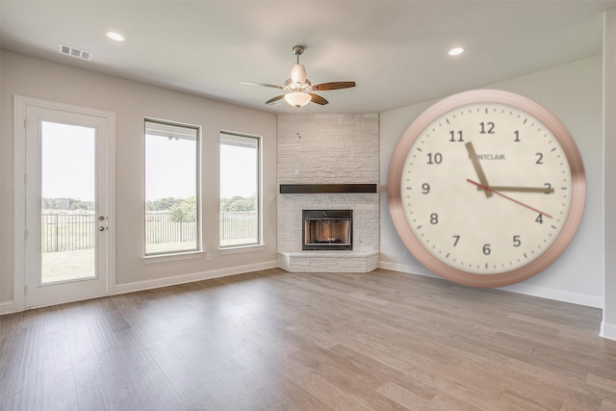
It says 11 h 15 min 19 s
